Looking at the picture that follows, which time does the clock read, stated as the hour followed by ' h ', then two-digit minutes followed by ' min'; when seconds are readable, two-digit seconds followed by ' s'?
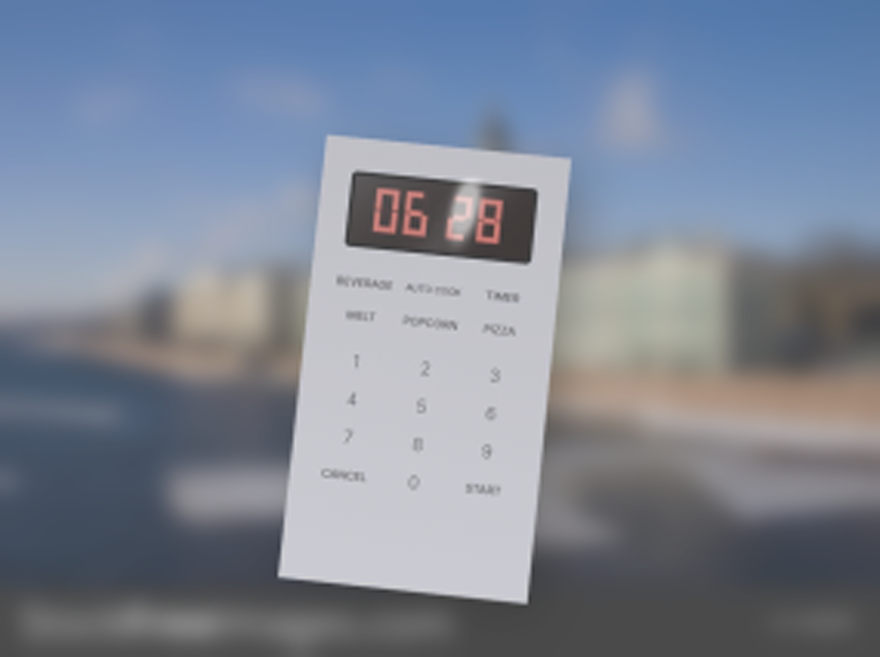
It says 6 h 28 min
